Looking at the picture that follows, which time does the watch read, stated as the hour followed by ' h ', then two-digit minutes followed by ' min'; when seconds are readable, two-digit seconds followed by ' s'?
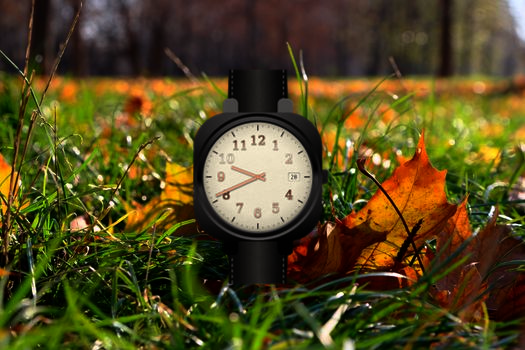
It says 9 h 41 min
